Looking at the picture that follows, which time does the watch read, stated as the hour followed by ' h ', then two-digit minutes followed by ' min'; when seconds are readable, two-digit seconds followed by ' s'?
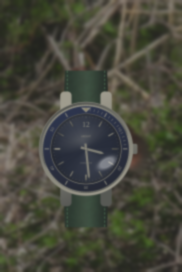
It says 3 h 29 min
